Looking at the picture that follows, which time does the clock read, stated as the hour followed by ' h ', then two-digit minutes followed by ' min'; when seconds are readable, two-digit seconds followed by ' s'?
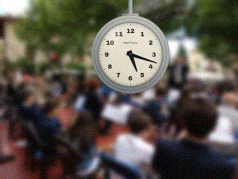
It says 5 h 18 min
